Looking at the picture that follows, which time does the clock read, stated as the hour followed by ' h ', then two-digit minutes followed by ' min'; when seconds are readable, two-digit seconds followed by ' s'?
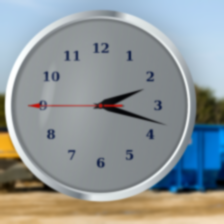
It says 2 h 17 min 45 s
